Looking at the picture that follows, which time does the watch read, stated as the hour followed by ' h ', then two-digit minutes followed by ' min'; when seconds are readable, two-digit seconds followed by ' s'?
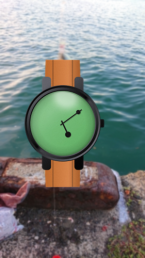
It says 5 h 09 min
